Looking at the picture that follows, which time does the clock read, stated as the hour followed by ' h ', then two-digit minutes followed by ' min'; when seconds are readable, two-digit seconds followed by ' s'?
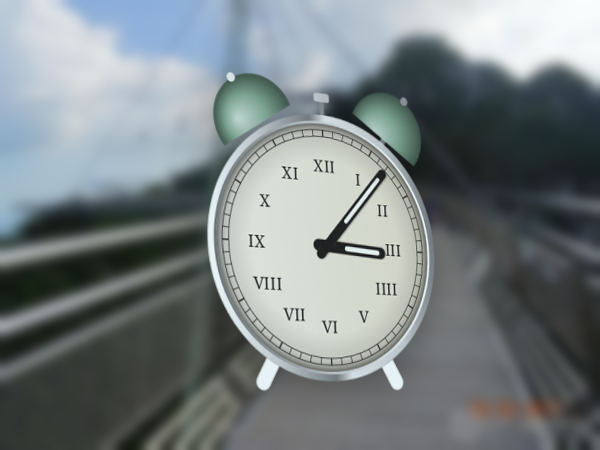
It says 3 h 07 min
